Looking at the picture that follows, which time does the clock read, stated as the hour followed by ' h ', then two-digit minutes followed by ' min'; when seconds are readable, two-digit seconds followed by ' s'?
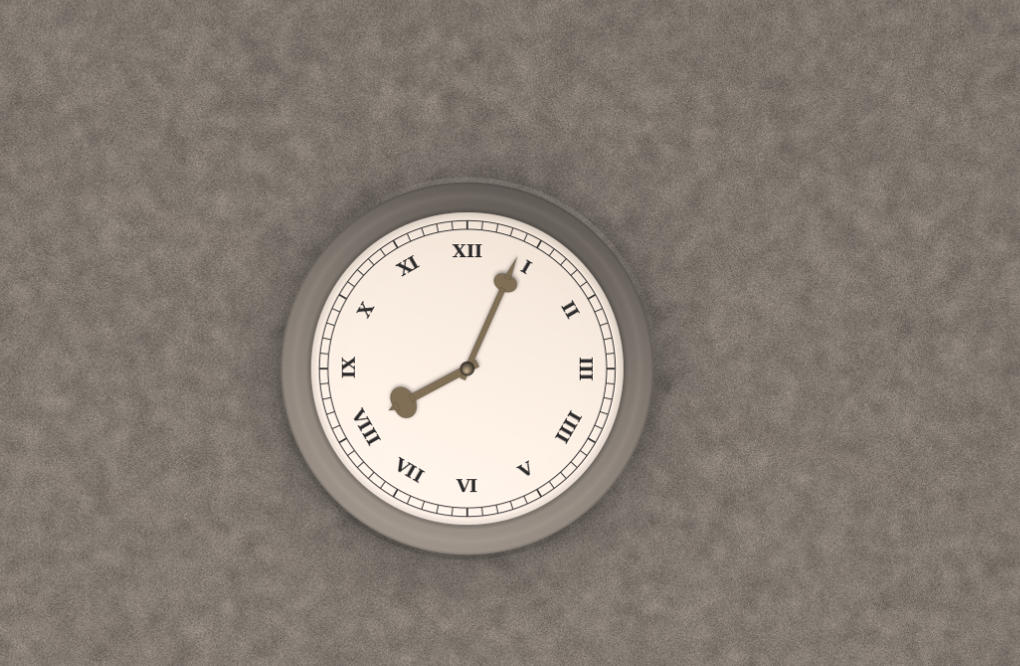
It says 8 h 04 min
